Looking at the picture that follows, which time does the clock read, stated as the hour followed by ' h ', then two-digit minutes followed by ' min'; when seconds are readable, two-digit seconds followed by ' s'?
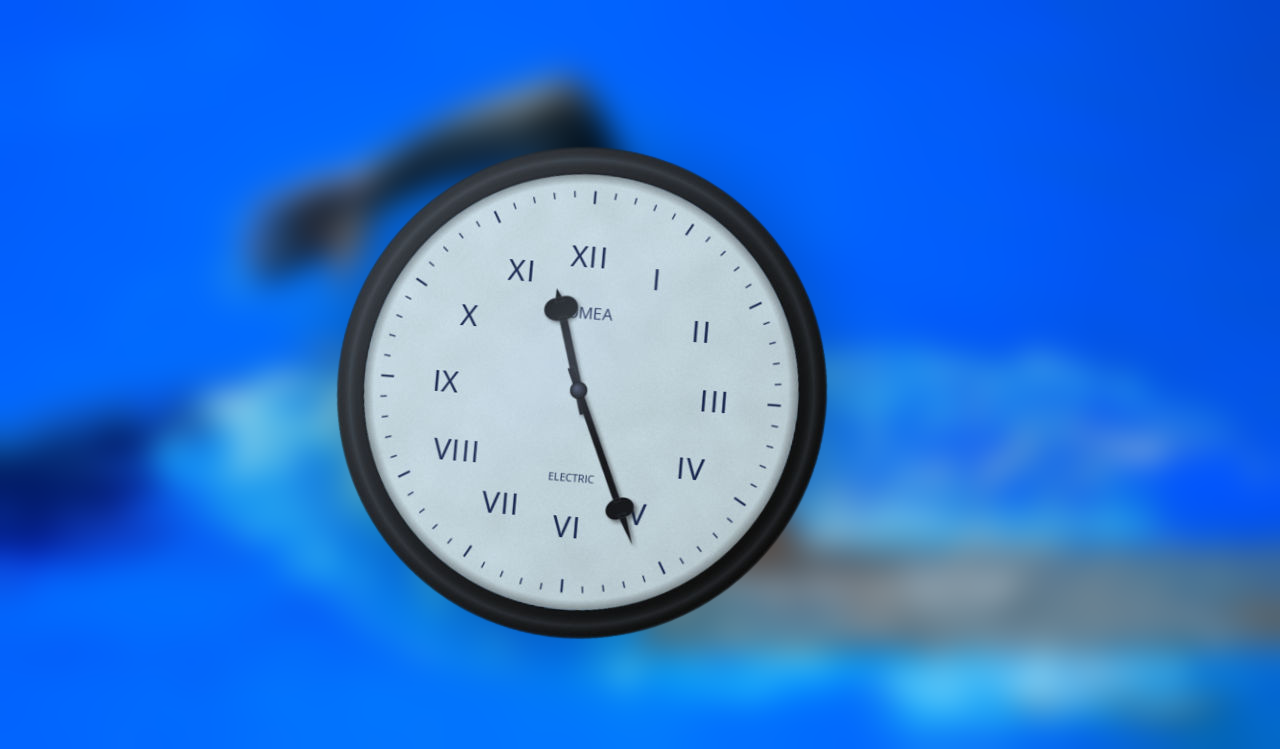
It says 11 h 26 min
